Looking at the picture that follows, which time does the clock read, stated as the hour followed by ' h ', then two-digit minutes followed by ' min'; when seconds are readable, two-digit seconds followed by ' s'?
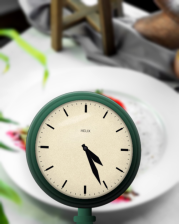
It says 4 h 26 min
